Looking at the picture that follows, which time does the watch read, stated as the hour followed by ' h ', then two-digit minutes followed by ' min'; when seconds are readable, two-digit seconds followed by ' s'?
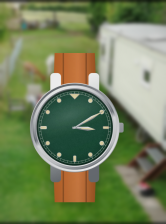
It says 3 h 10 min
